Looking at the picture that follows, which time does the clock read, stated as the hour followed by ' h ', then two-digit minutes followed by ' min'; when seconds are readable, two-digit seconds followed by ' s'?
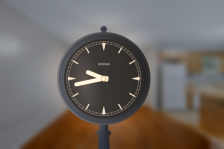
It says 9 h 43 min
